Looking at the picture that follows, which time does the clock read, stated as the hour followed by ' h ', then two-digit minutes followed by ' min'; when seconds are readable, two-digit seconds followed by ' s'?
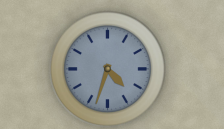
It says 4 h 33 min
